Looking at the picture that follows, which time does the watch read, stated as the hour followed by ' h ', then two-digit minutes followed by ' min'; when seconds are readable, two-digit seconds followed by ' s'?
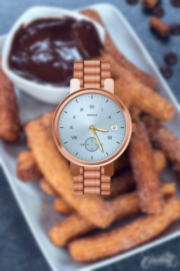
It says 3 h 26 min
